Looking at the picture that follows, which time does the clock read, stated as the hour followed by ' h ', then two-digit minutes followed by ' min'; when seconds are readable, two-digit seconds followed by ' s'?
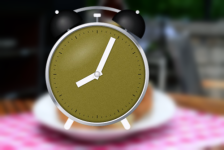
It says 8 h 04 min
